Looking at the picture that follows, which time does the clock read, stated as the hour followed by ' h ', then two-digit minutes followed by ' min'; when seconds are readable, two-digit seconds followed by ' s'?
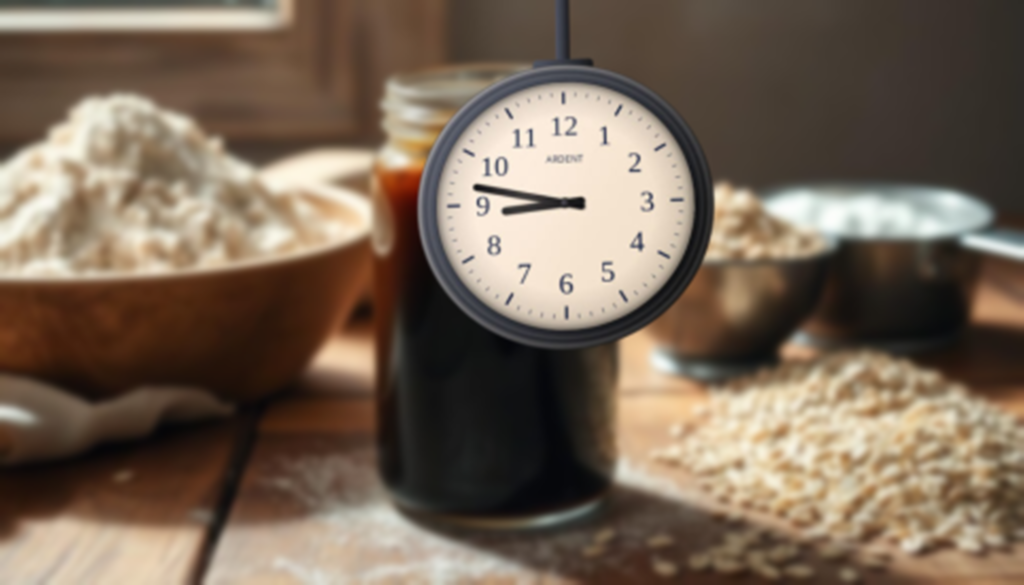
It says 8 h 47 min
